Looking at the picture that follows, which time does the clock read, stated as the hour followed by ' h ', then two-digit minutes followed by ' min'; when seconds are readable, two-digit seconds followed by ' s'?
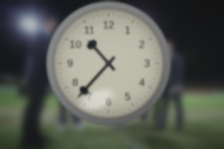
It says 10 h 37 min
